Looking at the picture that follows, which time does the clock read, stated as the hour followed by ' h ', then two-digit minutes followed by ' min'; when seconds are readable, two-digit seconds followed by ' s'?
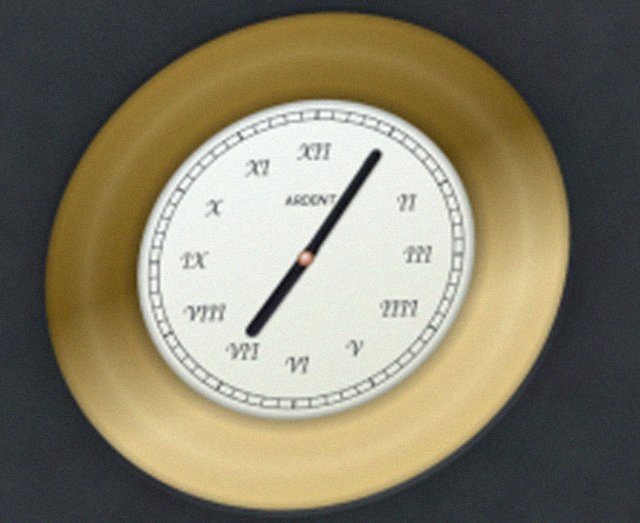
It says 7 h 05 min
